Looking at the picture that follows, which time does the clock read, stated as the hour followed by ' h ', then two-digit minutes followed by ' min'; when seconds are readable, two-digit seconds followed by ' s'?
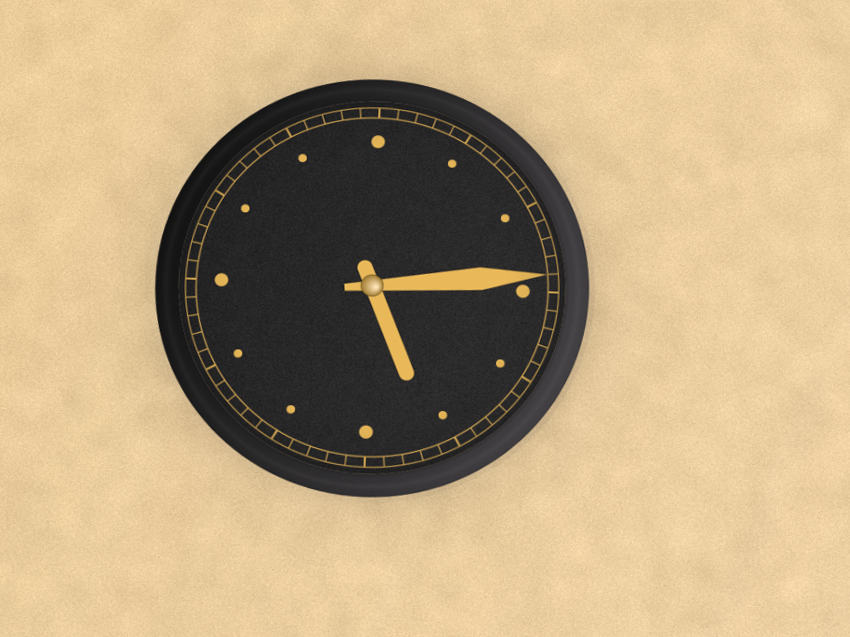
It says 5 h 14 min
